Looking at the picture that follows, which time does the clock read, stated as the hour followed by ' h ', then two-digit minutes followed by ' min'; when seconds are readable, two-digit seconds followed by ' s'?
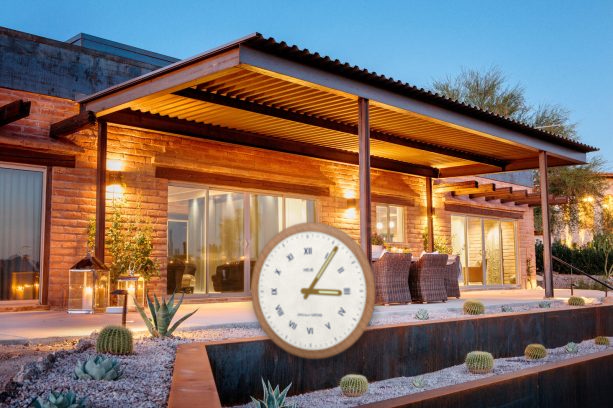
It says 3 h 06 min
